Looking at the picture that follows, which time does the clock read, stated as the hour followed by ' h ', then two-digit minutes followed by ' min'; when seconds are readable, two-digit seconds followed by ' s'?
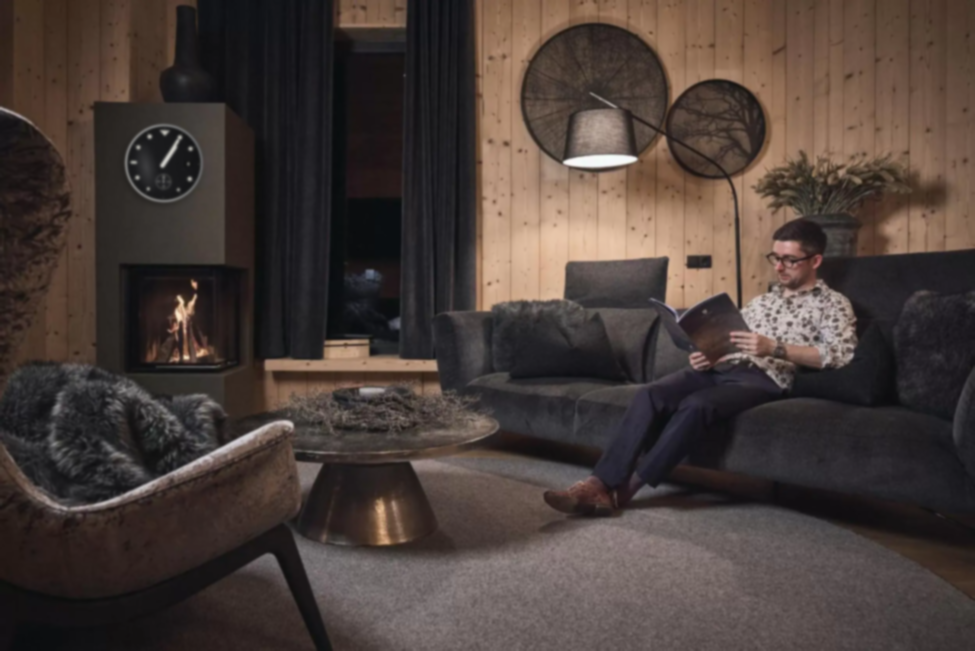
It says 1 h 05 min
